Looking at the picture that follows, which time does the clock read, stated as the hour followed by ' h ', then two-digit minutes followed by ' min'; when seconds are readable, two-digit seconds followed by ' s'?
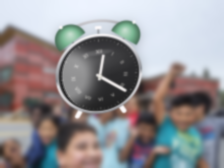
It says 12 h 21 min
